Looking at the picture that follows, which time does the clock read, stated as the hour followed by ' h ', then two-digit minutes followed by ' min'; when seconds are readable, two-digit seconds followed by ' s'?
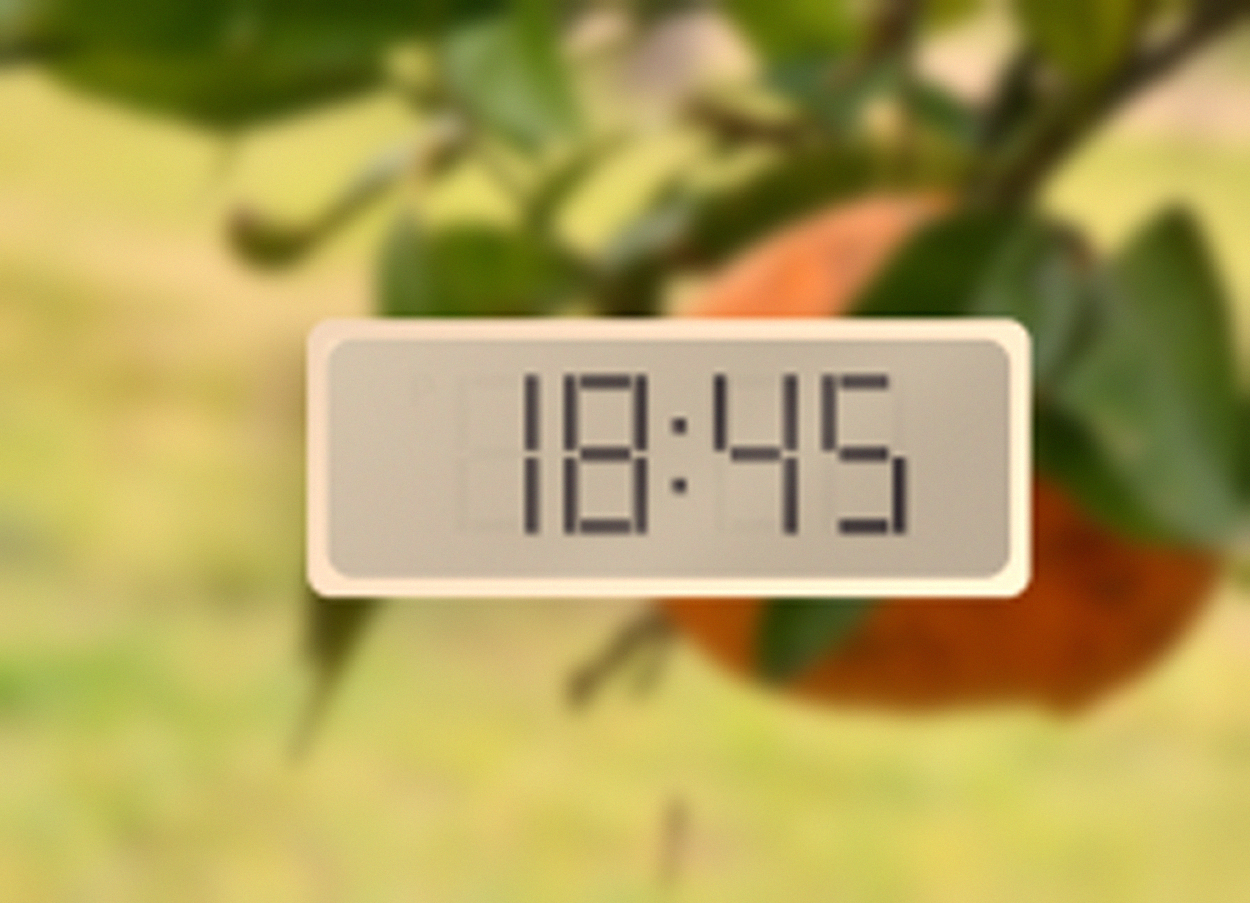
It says 18 h 45 min
